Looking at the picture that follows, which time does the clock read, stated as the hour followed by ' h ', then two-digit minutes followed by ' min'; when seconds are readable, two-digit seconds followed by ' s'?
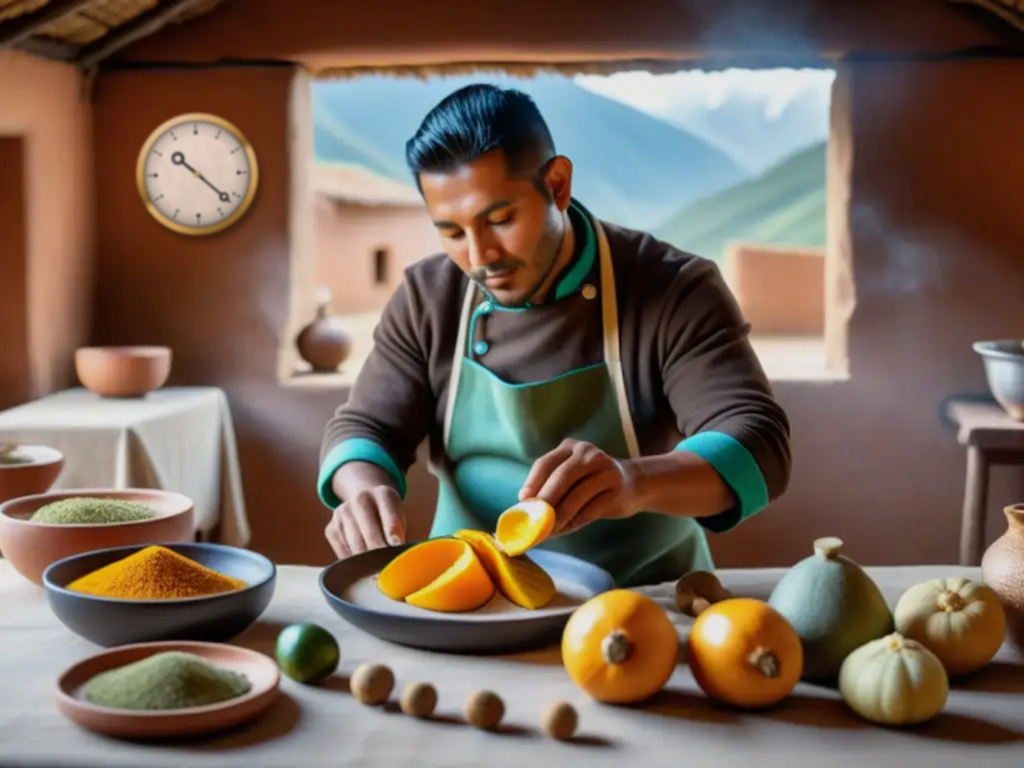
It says 10 h 22 min
